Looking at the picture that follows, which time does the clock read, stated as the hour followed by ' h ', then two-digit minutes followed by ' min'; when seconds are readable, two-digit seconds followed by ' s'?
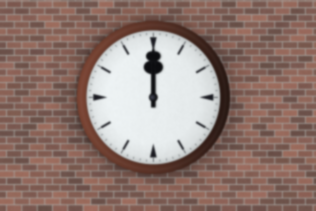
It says 12 h 00 min
